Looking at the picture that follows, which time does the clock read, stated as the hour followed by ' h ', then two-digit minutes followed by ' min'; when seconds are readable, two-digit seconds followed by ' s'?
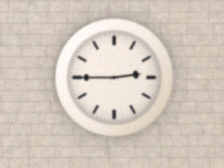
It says 2 h 45 min
